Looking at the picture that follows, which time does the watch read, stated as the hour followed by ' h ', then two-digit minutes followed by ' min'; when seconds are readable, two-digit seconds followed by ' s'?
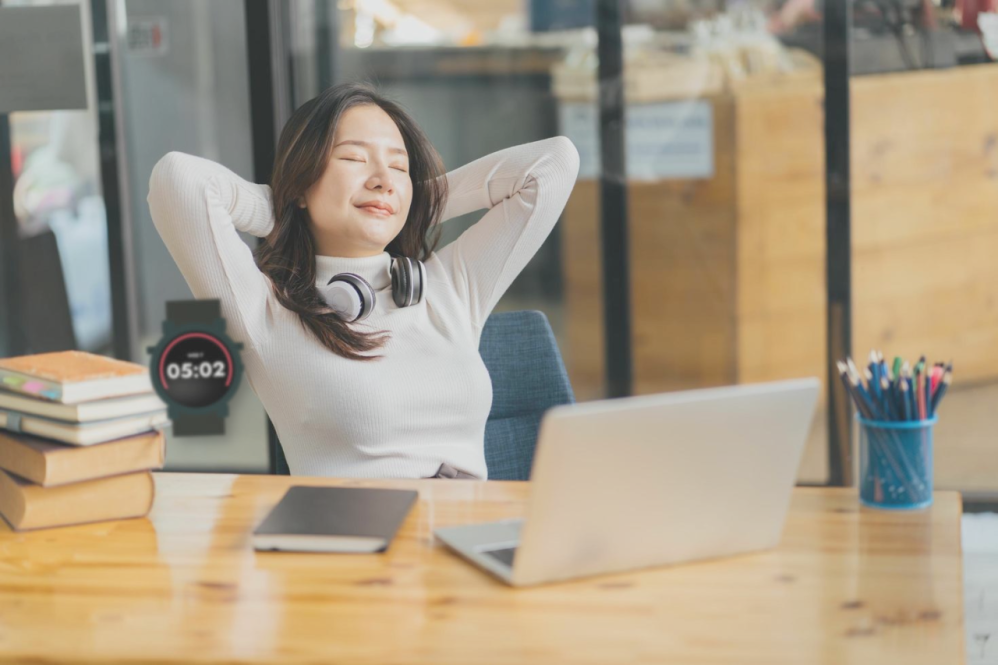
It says 5 h 02 min
